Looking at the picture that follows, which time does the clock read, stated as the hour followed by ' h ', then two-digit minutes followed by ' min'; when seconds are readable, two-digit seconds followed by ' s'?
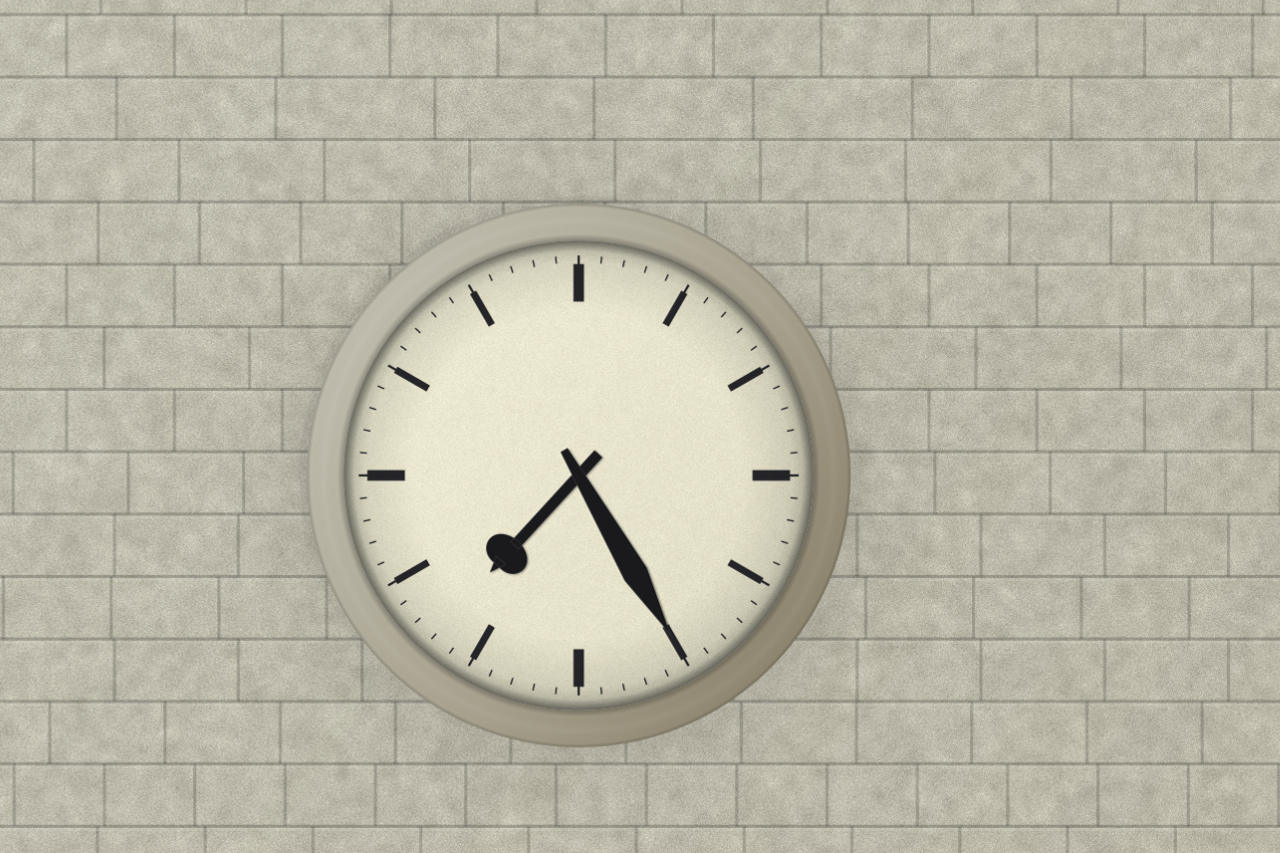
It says 7 h 25 min
